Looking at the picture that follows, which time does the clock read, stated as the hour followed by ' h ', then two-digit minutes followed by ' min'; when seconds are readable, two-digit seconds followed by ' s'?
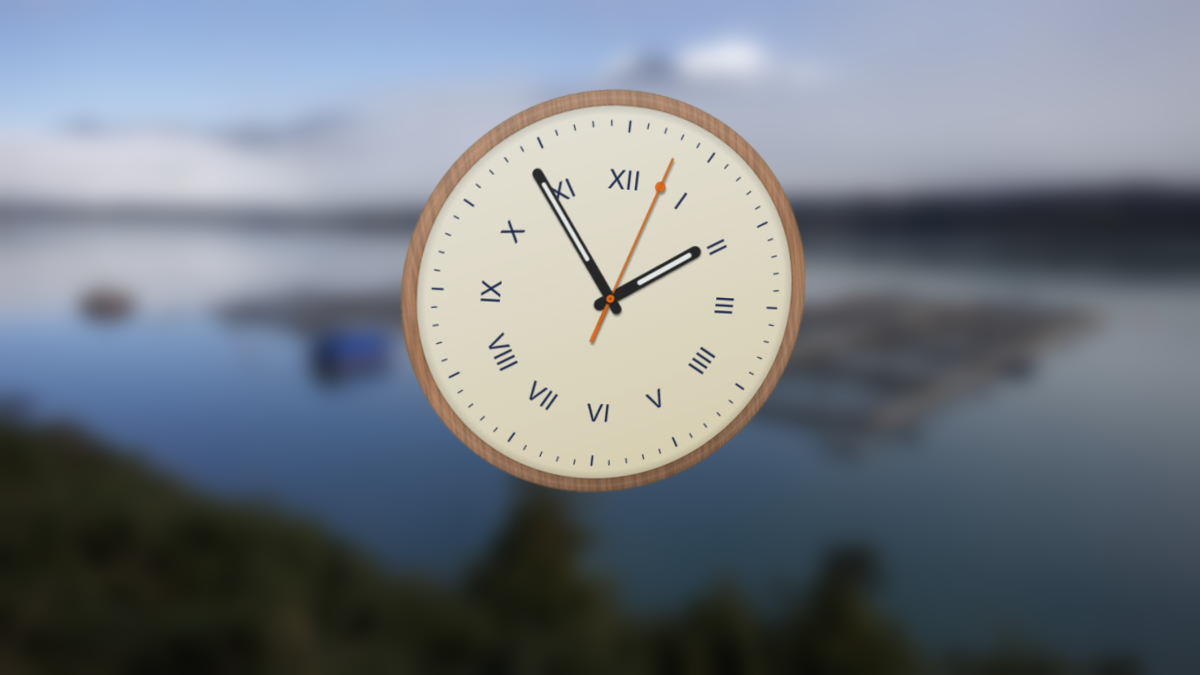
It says 1 h 54 min 03 s
